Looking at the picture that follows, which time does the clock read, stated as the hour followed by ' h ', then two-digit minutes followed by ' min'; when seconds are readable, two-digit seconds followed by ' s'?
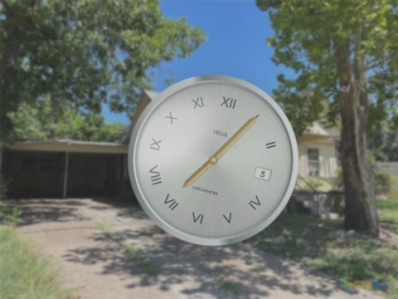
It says 7 h 05 min
